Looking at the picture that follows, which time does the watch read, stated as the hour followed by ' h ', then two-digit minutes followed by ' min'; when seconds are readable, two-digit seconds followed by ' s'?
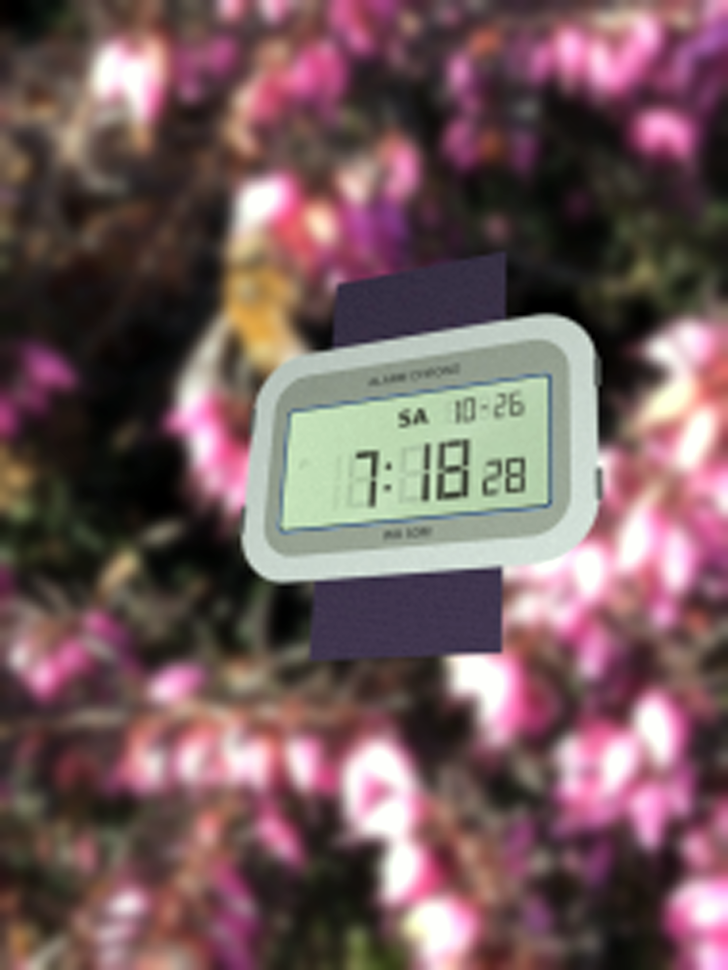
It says 7 h 18 min 28 s
